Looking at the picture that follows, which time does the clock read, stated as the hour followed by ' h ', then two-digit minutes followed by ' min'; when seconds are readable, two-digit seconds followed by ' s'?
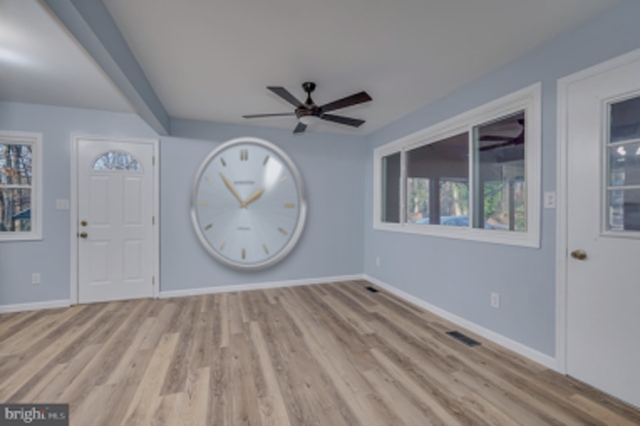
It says 1 h 53 min
